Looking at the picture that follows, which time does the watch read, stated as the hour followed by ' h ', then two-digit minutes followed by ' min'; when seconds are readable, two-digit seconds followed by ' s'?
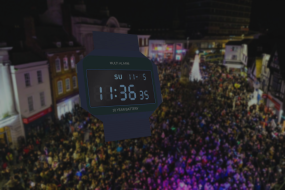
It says 11 h 36 min 35 s
